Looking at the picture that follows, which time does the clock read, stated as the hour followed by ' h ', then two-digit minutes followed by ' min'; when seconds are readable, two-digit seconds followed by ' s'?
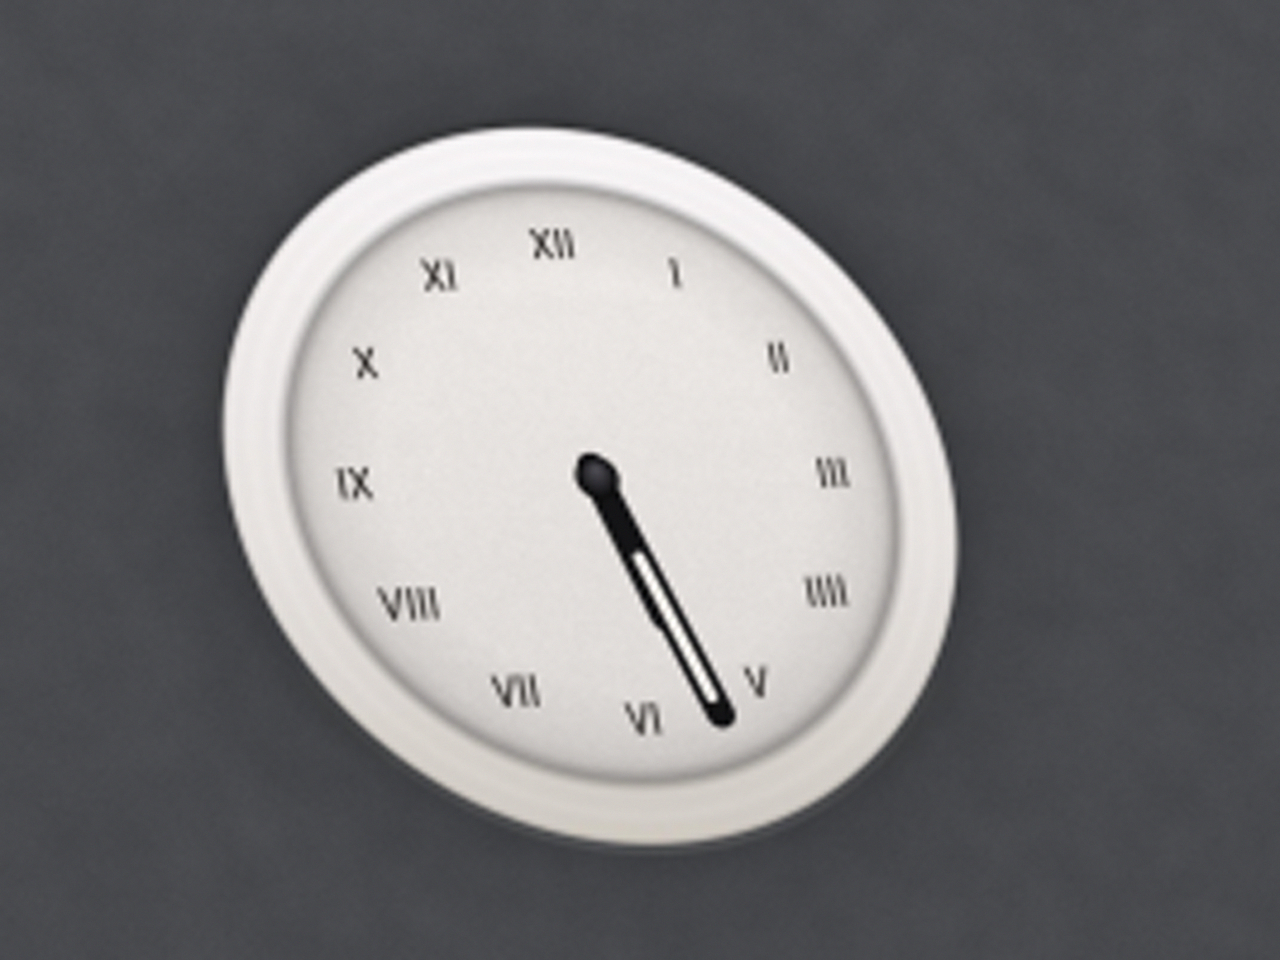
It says 5 h 27 min
